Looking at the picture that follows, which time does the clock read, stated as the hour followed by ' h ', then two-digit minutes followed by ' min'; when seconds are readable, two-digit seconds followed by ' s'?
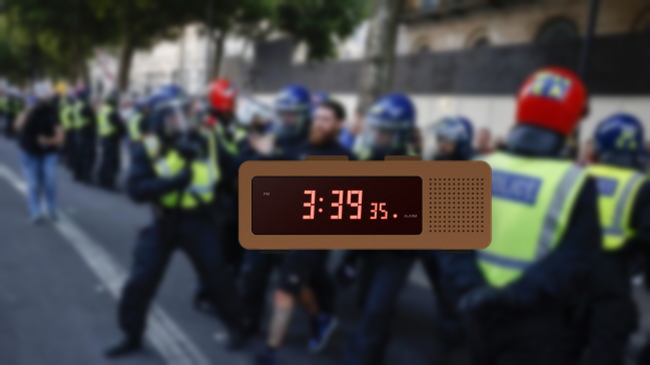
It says 3 h 39 min 35 s
